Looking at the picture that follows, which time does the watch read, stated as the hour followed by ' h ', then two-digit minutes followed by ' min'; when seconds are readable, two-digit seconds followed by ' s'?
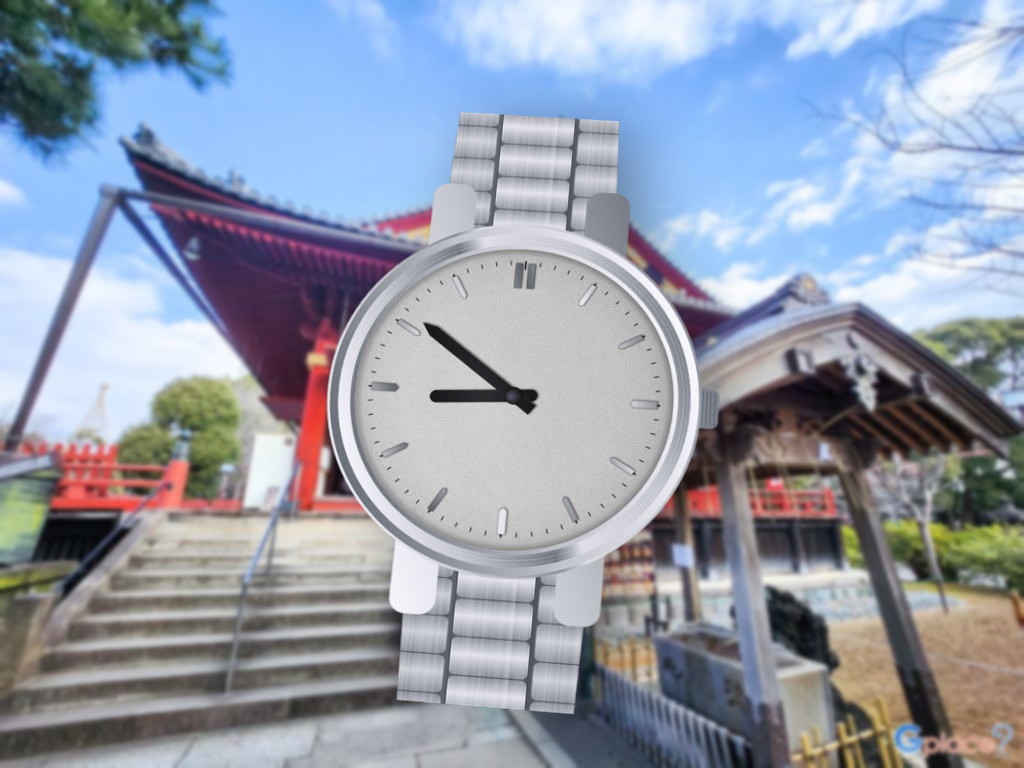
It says 8 h 51 min
